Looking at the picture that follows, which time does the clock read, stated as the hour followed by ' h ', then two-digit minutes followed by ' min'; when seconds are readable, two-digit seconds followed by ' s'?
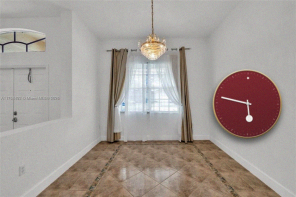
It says 5 h 47 min
